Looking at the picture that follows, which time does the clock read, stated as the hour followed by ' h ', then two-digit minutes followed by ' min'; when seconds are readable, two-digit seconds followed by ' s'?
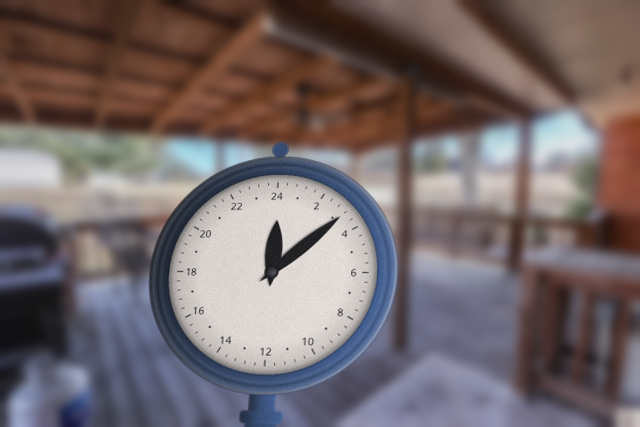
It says 0 h 08 min
